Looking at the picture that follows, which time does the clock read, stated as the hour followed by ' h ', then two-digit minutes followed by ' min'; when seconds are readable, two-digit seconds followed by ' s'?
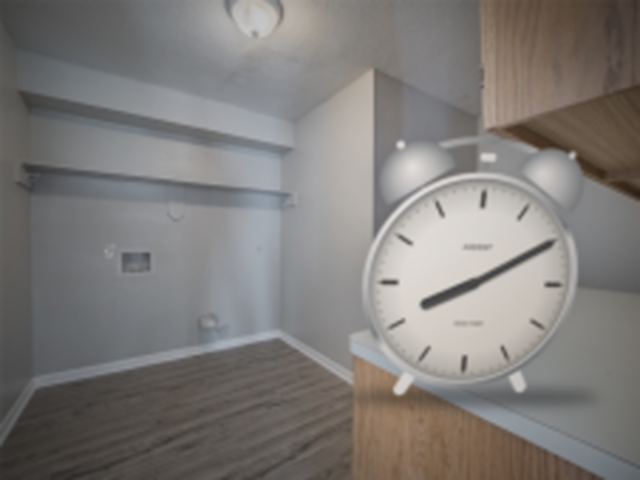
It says 8 h 10 min
